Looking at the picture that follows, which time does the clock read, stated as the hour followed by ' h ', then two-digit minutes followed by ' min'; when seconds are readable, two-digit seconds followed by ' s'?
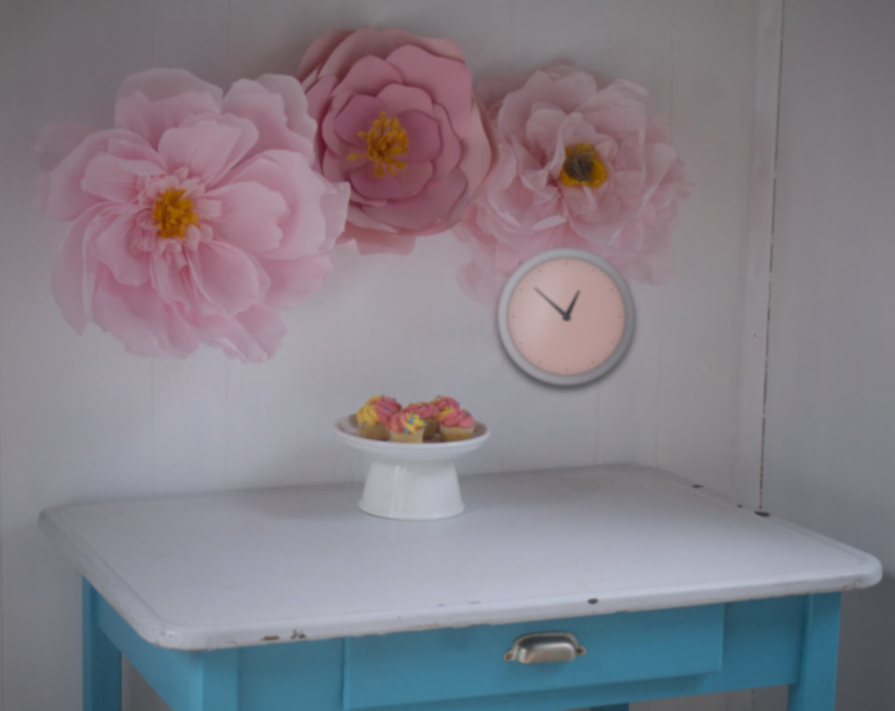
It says 12 h 52 min
